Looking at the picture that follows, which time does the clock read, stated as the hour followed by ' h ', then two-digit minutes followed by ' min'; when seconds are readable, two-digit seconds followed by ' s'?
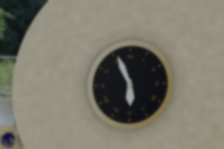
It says 5 h 56 min
